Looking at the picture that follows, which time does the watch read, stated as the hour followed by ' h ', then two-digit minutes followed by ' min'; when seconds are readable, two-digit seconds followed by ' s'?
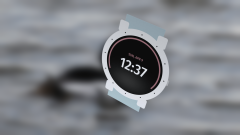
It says 12 h 37 min
